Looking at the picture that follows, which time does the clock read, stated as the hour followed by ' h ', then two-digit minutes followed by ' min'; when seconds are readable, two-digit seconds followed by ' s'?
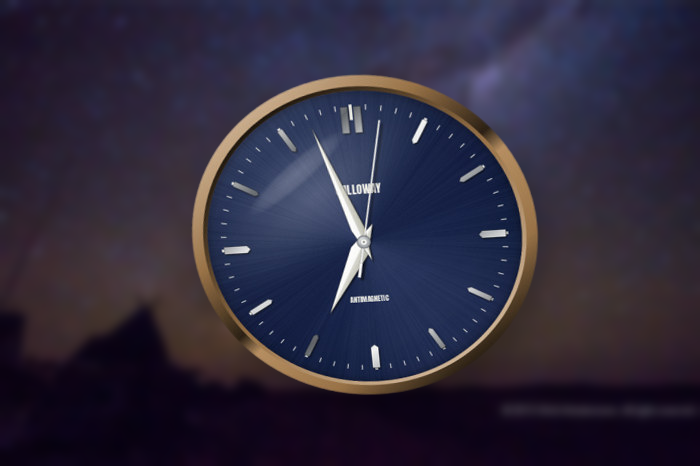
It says 6 h 57 min 02 s
